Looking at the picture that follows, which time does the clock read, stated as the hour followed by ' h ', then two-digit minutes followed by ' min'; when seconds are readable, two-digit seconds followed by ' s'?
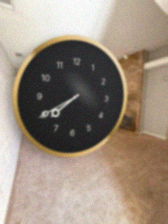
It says 7 h 40 min
